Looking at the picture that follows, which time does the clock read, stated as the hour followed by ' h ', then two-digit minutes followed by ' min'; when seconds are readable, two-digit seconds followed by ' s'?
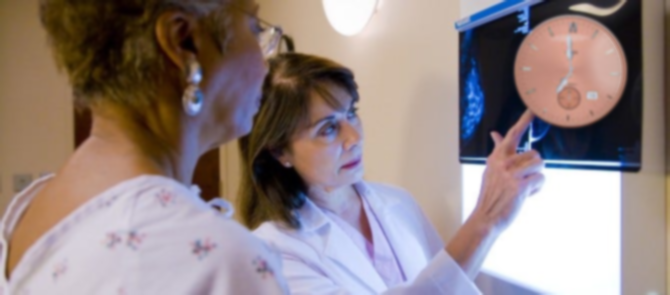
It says 6 h 59 min
